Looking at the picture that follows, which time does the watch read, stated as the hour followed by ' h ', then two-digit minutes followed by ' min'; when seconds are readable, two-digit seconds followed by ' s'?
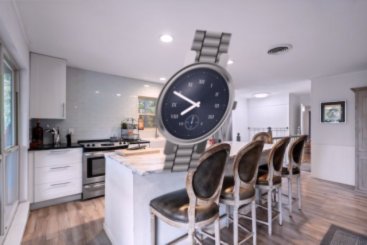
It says 7 h 49 min
